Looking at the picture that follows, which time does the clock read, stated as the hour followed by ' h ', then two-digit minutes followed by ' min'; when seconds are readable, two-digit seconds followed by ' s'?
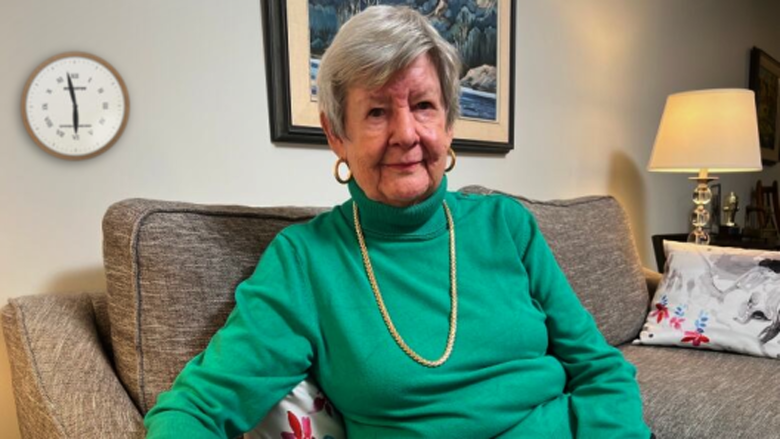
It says 5 h 58 min
